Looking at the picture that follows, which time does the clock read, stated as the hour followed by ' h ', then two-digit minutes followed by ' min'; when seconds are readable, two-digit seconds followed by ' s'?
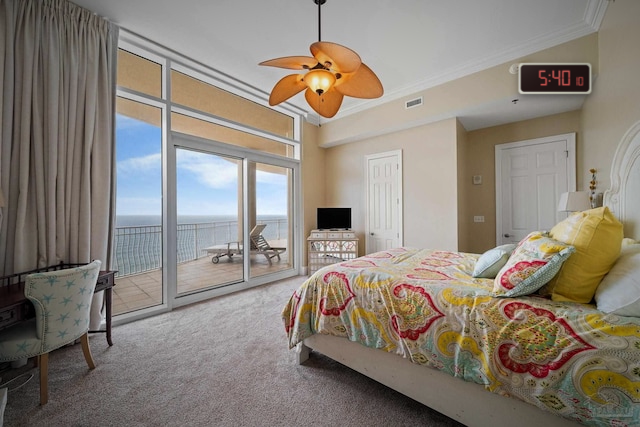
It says 5 h 40 min
